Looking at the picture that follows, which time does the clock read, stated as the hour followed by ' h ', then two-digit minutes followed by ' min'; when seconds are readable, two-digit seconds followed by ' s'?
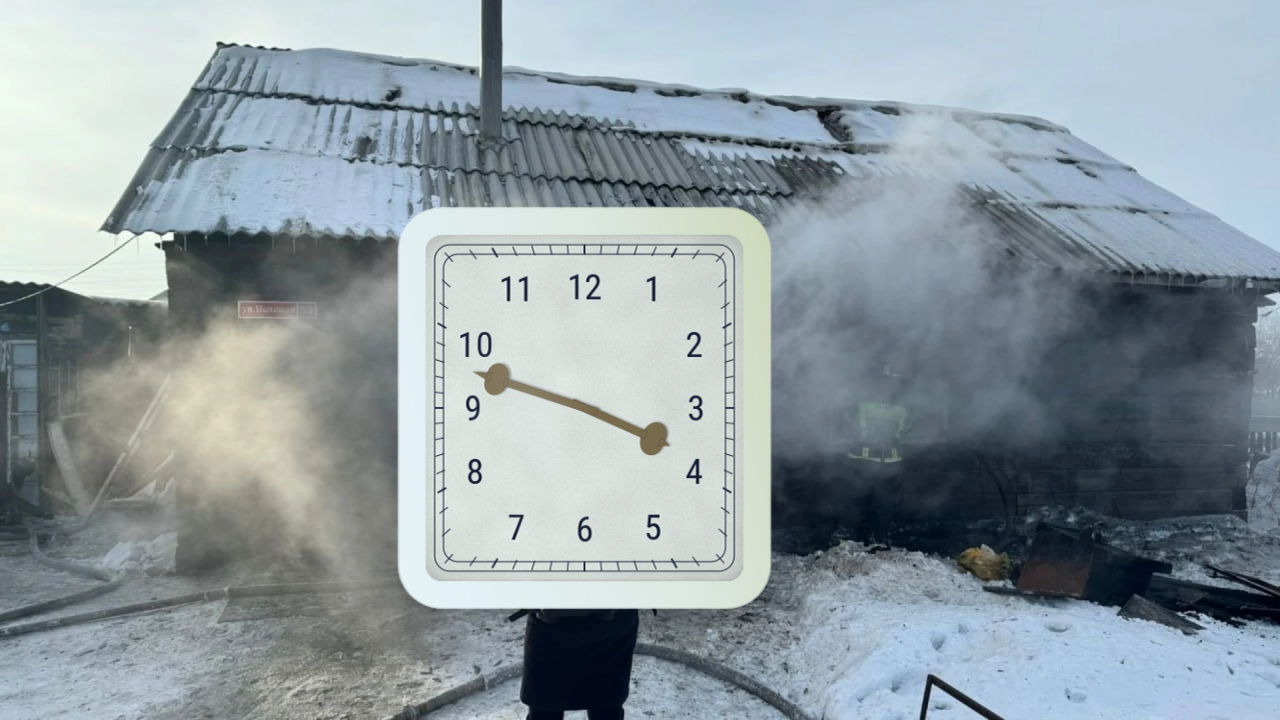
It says 3 h 48 min
